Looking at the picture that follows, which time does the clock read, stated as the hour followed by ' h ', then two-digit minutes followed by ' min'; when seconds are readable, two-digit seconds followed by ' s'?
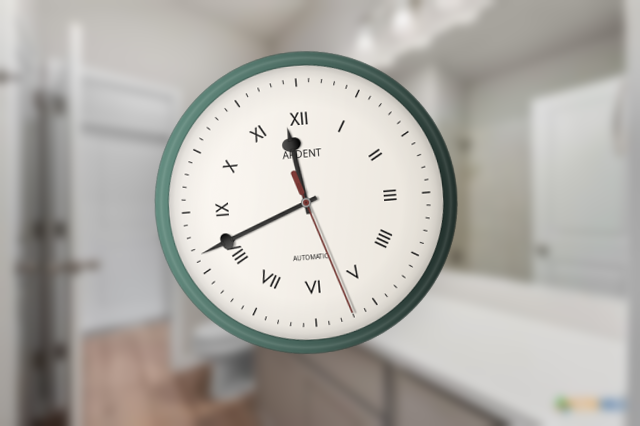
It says 11 h 41 min 27 s
